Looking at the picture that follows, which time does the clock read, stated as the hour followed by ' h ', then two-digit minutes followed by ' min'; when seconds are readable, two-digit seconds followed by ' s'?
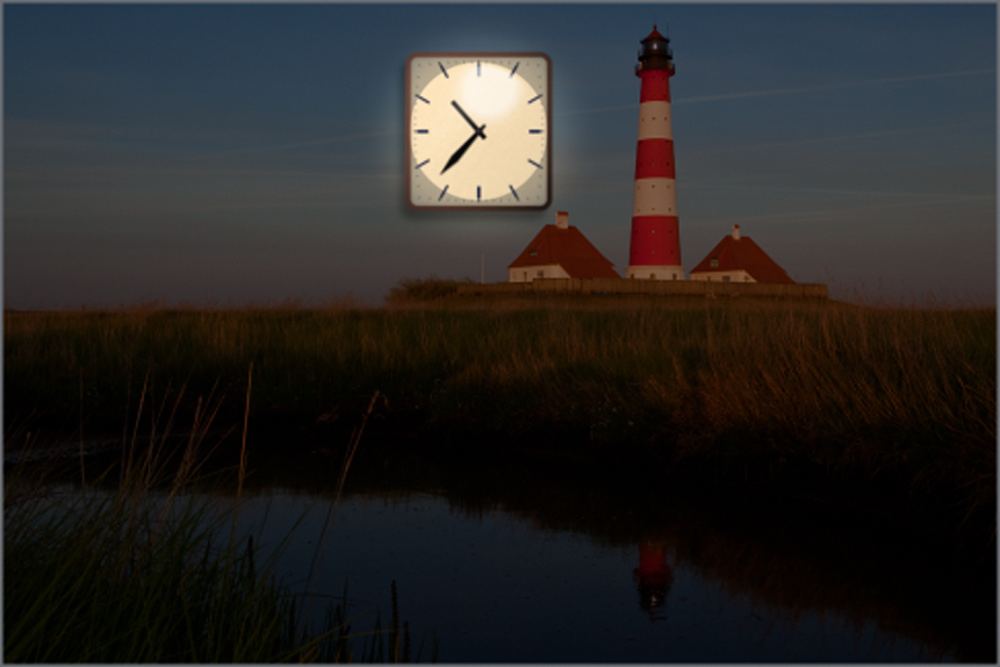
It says 10 h 37 min
